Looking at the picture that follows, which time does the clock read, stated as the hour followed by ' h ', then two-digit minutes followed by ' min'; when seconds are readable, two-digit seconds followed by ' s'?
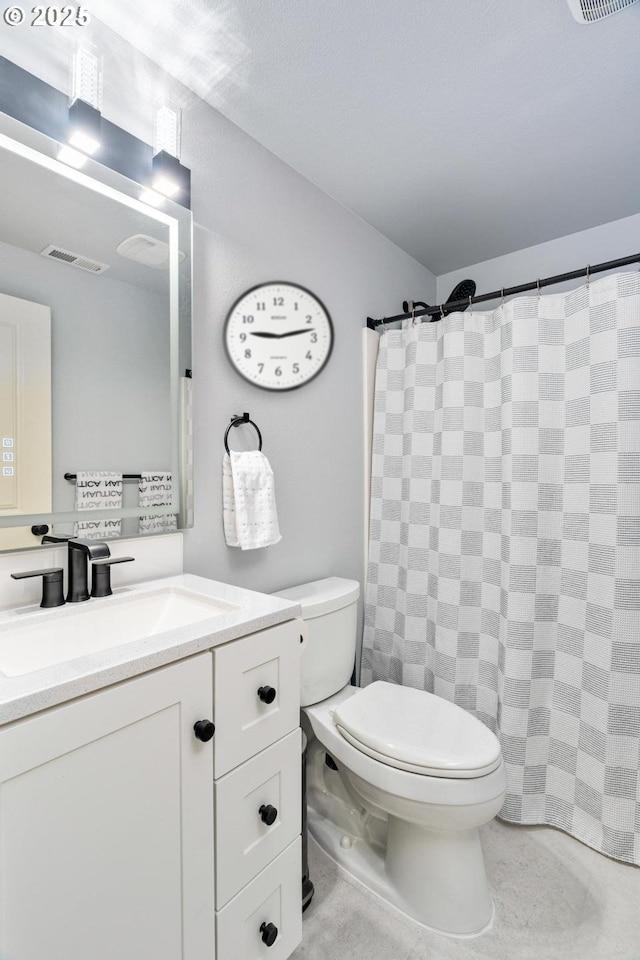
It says 9 h 13 min
